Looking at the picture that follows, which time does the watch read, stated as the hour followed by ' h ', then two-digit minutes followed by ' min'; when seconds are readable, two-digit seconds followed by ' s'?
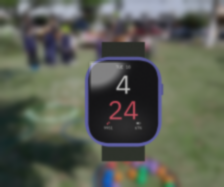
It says 4 h 24 min
